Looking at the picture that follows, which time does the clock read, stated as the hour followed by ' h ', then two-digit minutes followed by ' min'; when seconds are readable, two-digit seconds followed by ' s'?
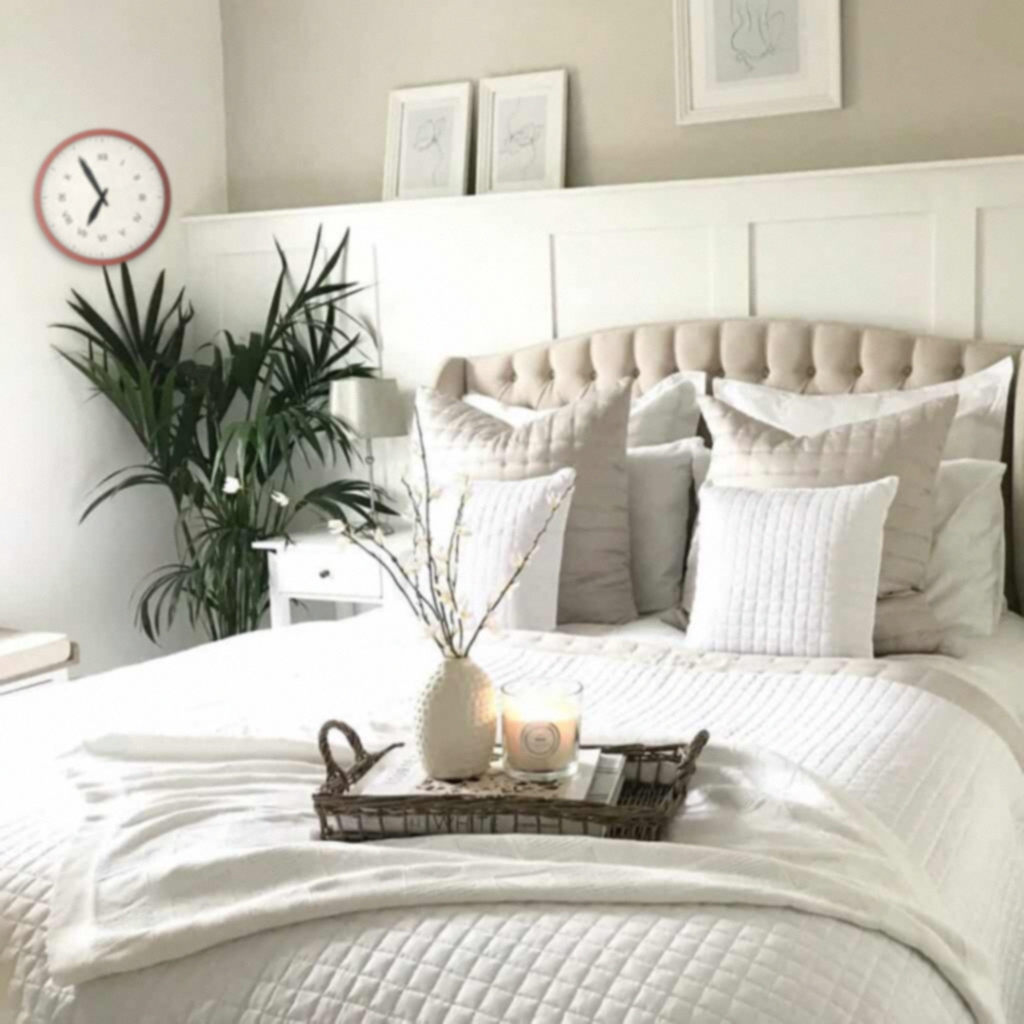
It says 6 h 55 min
